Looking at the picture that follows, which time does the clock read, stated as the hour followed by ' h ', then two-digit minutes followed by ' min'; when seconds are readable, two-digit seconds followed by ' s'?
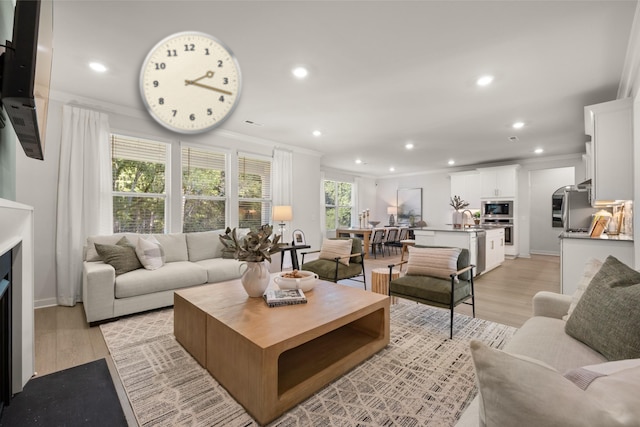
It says 2 h 18 min
